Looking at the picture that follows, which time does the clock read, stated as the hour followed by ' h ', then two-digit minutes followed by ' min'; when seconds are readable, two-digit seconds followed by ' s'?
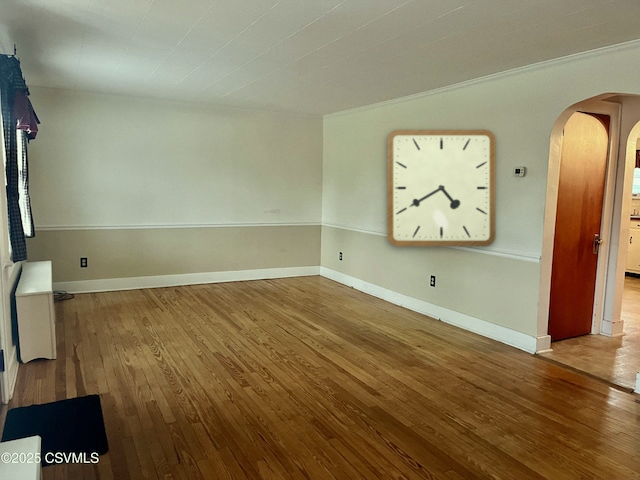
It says 4 h 40 min
